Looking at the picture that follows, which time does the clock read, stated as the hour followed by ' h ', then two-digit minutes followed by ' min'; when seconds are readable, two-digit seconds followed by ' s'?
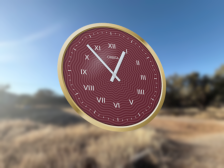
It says 12 h 53 min
